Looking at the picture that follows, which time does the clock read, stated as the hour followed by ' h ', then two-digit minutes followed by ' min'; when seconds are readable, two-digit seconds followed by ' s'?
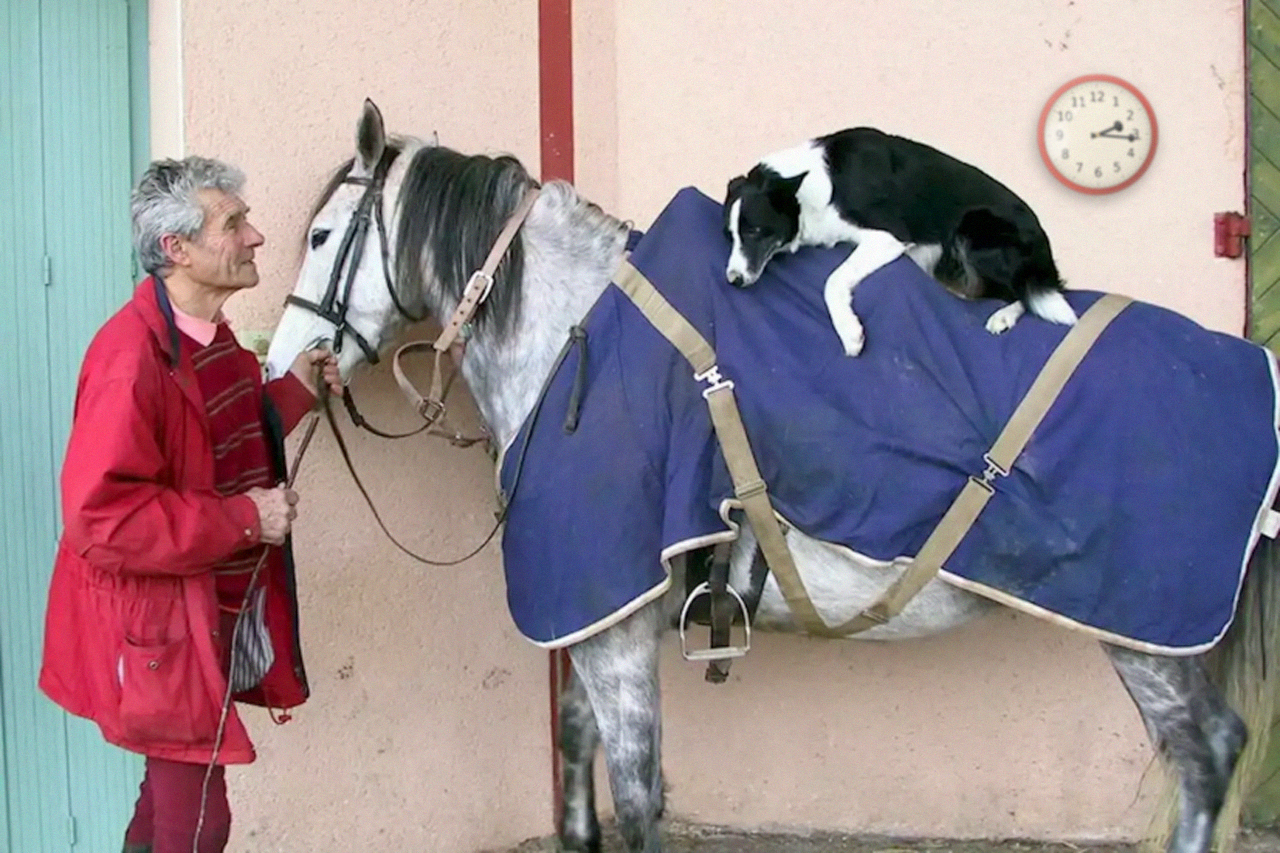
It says 2 h 16 min
